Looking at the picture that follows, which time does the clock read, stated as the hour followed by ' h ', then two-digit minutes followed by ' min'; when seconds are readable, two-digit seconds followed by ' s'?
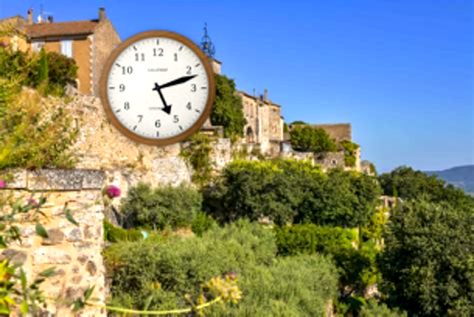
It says 5 h 12 min
